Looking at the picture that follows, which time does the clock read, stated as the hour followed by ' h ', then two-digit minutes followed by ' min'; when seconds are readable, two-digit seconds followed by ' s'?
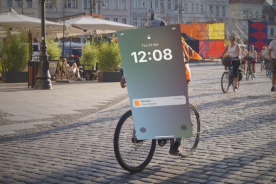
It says 12 h 08 min
